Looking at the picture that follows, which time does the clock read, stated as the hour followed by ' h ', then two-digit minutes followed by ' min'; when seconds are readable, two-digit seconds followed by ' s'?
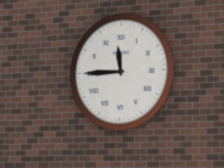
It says 11 h 45 min
